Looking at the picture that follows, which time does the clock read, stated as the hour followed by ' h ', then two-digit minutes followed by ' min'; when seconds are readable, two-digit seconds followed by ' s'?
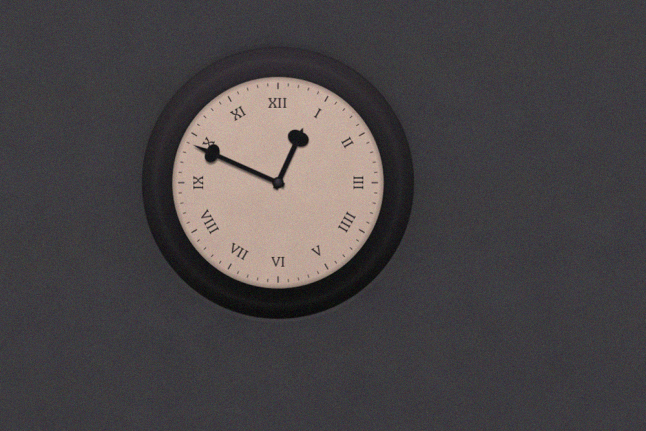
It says 12 h 49 min
